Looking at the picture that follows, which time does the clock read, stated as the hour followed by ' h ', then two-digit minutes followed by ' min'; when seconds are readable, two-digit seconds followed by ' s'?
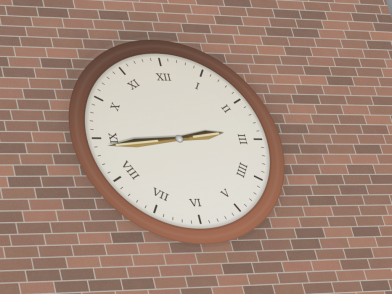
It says 2 h 44 min
